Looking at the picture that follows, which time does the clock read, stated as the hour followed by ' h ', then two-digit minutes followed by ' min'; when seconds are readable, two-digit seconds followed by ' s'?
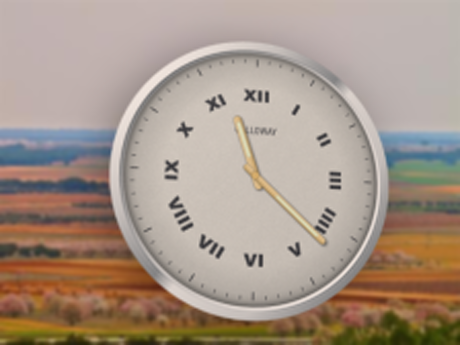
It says 11 h 22 min
